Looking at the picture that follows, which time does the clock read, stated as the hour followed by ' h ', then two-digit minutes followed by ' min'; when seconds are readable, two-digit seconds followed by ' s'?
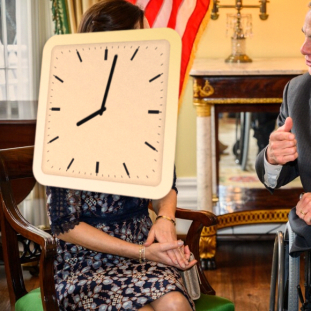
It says 8 h 02 min
